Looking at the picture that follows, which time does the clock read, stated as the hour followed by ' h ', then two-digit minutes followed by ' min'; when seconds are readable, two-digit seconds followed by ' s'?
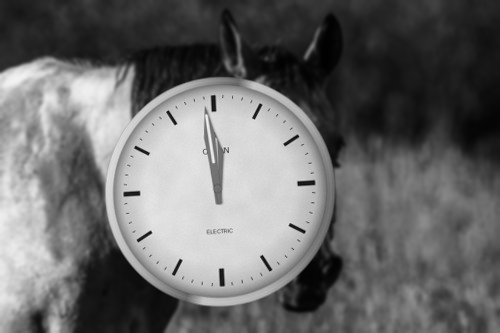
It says 11 h 59 min
